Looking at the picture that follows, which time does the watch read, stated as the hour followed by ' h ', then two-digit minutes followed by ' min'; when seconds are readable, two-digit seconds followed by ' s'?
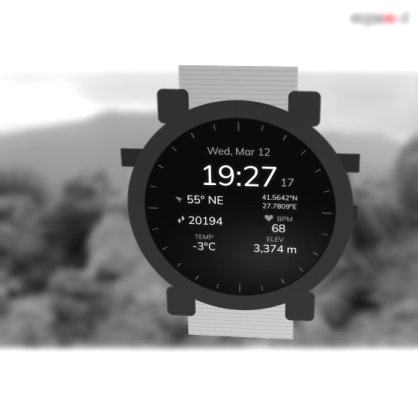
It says 19 h 27 min 17 s
